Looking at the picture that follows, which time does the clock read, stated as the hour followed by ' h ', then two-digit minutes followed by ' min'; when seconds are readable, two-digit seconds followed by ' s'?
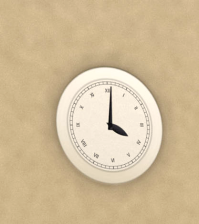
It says 4 h 01 min
